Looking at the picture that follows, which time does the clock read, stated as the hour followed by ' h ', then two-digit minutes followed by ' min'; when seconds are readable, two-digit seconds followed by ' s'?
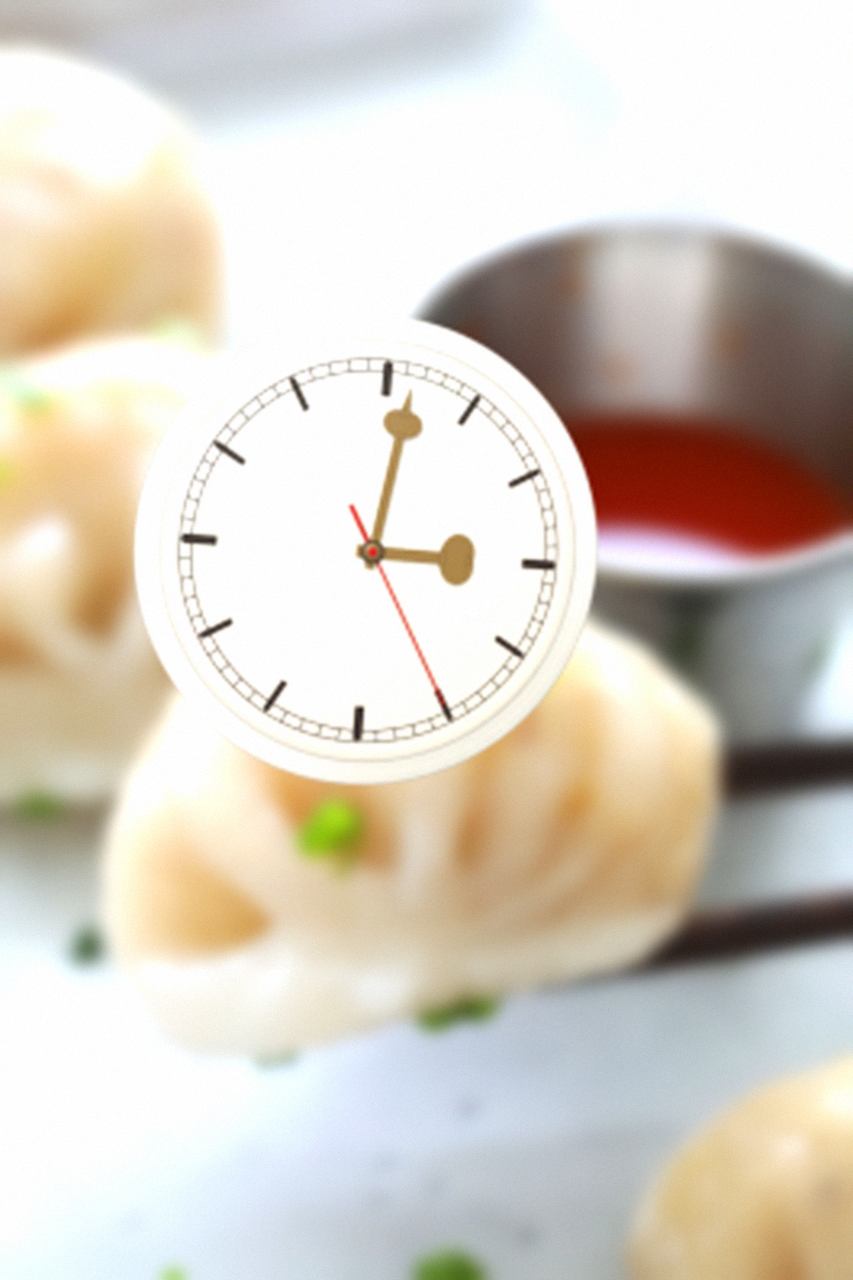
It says 3 h 01 min 25 s
